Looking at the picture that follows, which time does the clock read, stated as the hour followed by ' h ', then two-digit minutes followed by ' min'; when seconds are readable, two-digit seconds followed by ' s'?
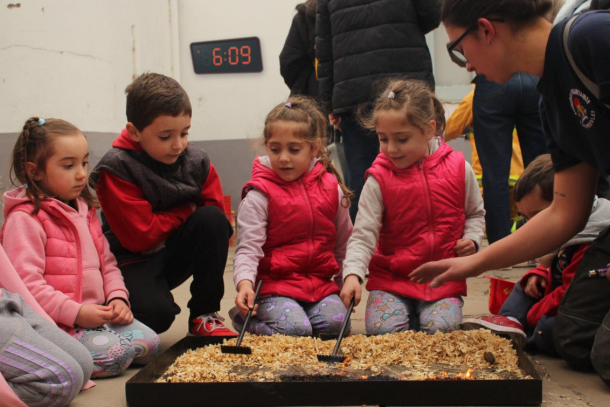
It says 6 h 09 min
